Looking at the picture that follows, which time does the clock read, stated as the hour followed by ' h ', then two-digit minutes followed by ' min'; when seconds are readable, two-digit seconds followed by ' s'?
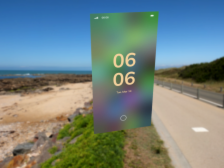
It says 6 h 06 min
